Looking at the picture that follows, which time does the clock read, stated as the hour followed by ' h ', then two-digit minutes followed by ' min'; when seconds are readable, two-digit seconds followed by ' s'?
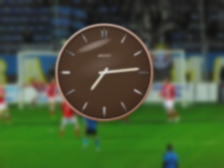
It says 7 h 14 min
